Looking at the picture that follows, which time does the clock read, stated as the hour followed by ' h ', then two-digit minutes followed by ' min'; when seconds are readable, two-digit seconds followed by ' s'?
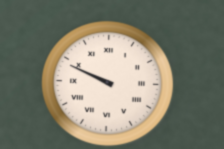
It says 9 h 49 min
